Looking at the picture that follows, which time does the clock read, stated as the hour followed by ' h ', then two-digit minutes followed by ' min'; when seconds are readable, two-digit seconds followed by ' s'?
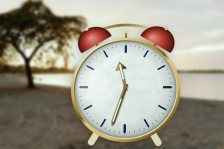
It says 11 h 33 min
